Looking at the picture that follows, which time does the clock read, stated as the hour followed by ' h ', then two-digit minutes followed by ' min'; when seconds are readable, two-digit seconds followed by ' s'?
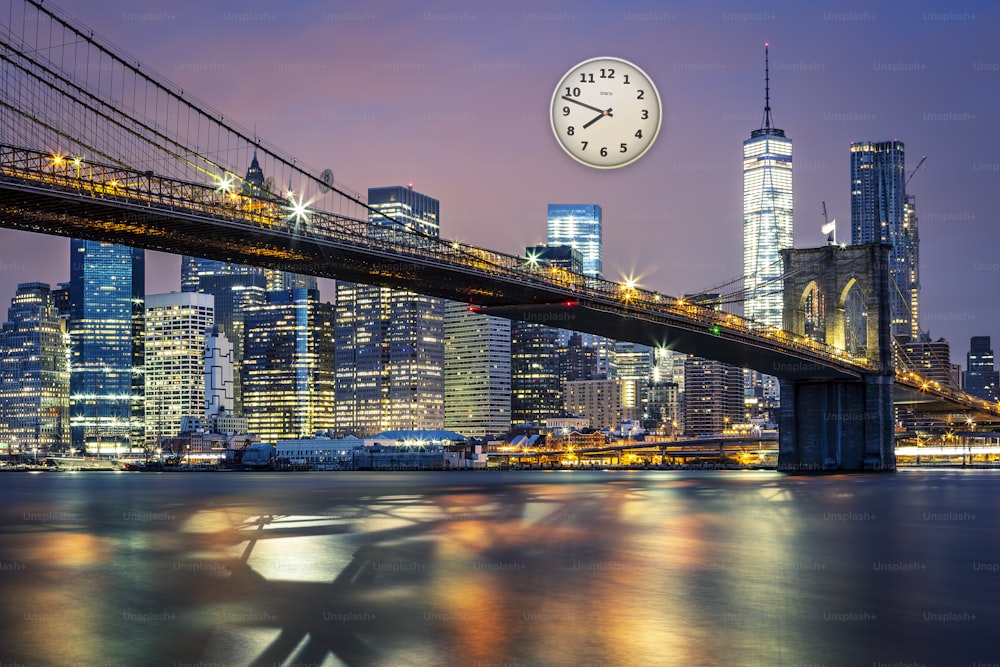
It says 7 h 48 min
